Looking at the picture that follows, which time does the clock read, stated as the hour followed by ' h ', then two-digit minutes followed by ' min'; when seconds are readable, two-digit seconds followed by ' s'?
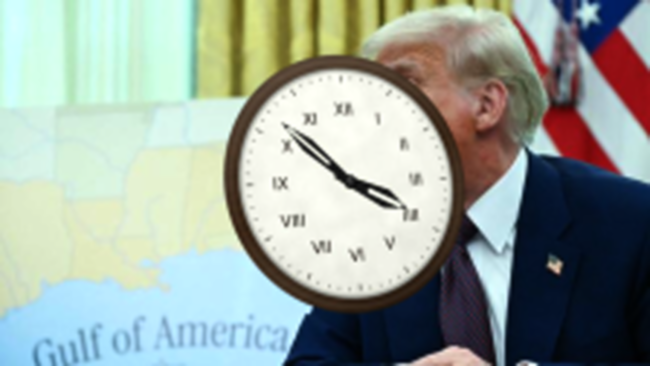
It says 3 h 52 min
